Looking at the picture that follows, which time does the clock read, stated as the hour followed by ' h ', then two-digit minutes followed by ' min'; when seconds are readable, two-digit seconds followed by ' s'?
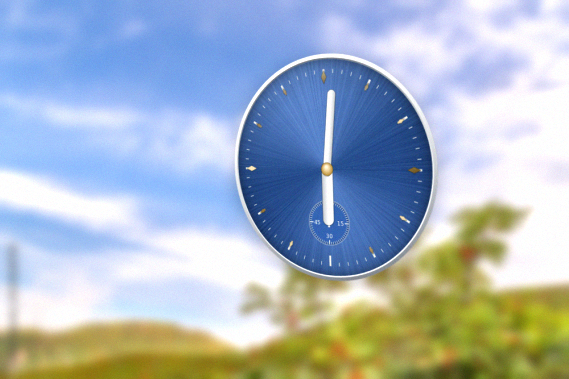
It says 6 h 01 min
